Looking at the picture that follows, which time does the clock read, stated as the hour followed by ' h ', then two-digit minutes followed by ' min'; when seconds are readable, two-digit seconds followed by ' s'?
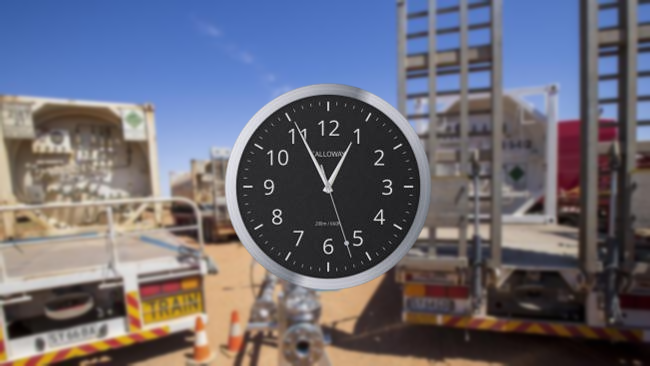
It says 12 h 55 min 27 s
